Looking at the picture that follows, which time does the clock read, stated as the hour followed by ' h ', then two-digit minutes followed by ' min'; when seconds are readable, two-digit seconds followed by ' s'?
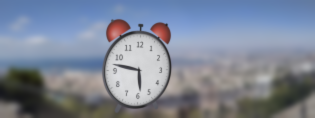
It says 5 h 47 min
